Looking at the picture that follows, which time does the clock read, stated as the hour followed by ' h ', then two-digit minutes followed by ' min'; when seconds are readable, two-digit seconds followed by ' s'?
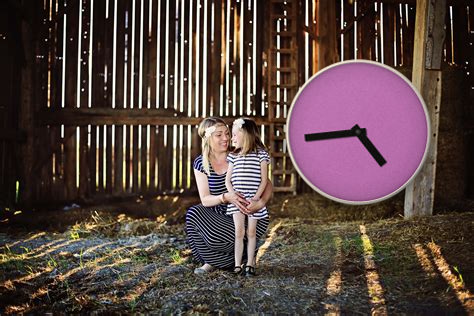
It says 4 h 44 min
